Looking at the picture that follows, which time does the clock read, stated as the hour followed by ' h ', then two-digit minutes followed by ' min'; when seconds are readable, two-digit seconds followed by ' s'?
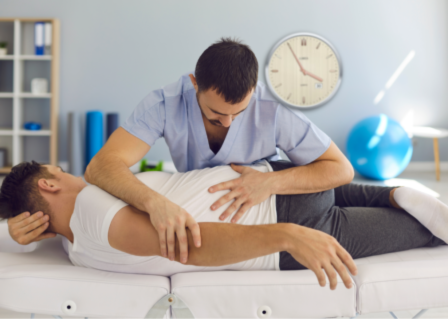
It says 3 h 55 min
